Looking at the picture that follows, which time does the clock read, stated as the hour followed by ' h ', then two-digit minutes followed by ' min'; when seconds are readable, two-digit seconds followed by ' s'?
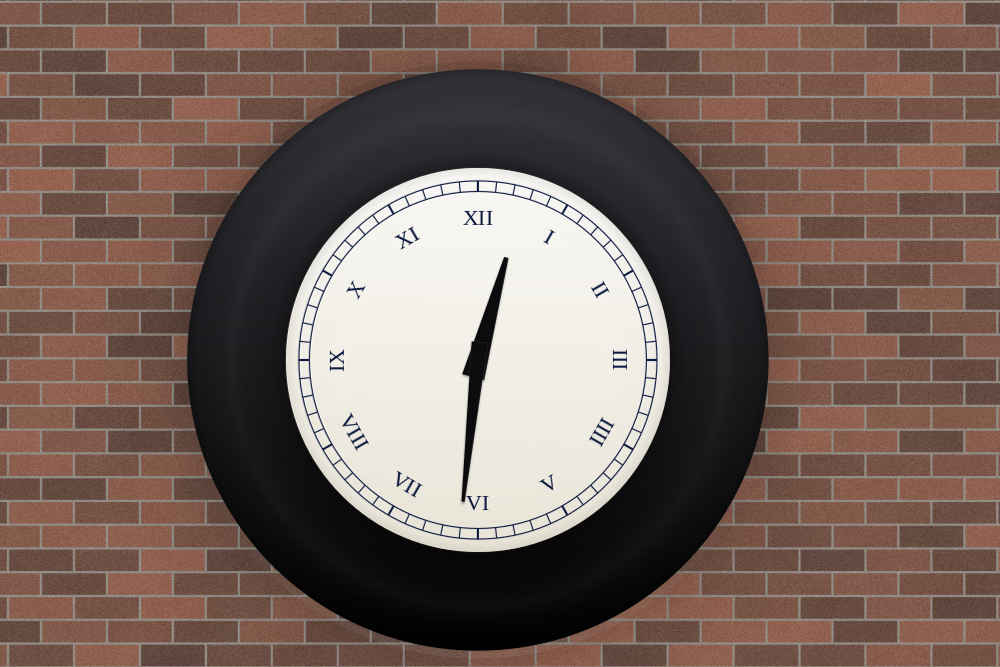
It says 12 h 31 min
